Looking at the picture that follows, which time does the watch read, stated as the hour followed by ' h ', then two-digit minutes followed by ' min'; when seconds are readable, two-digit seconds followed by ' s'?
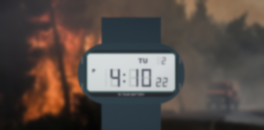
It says 4 h 10 min
